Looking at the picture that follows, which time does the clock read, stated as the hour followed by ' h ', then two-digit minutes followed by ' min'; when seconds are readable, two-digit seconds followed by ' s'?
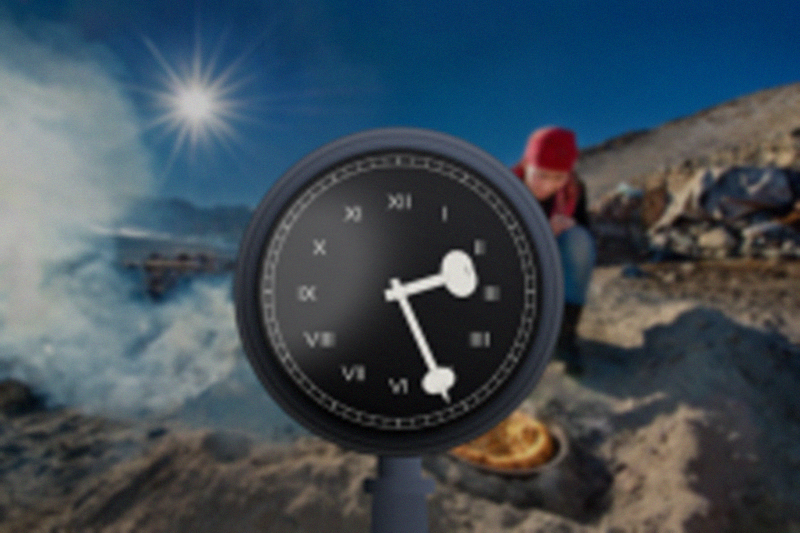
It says 2 h 26 min
